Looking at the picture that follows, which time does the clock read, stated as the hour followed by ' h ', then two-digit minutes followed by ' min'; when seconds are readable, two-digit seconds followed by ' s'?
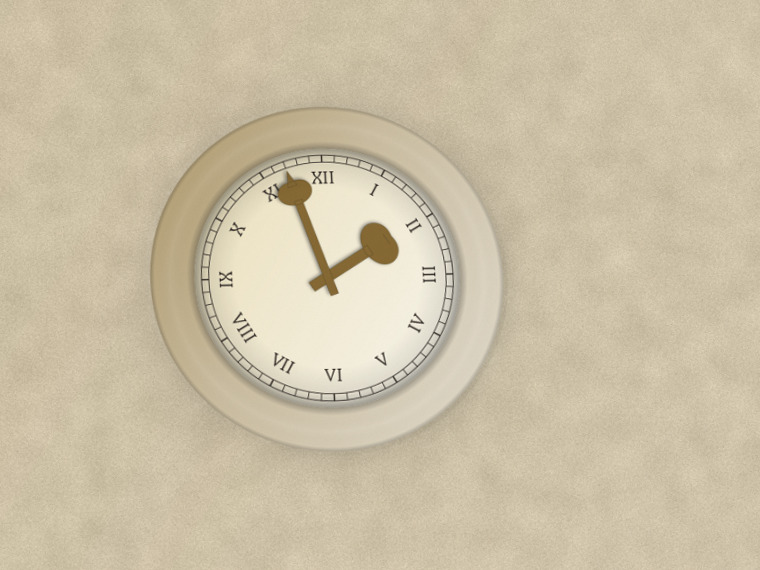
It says 1 h 57 min
